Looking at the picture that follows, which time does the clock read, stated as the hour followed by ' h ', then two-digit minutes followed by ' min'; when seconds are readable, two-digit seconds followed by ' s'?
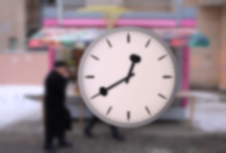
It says 12 h 40 min
